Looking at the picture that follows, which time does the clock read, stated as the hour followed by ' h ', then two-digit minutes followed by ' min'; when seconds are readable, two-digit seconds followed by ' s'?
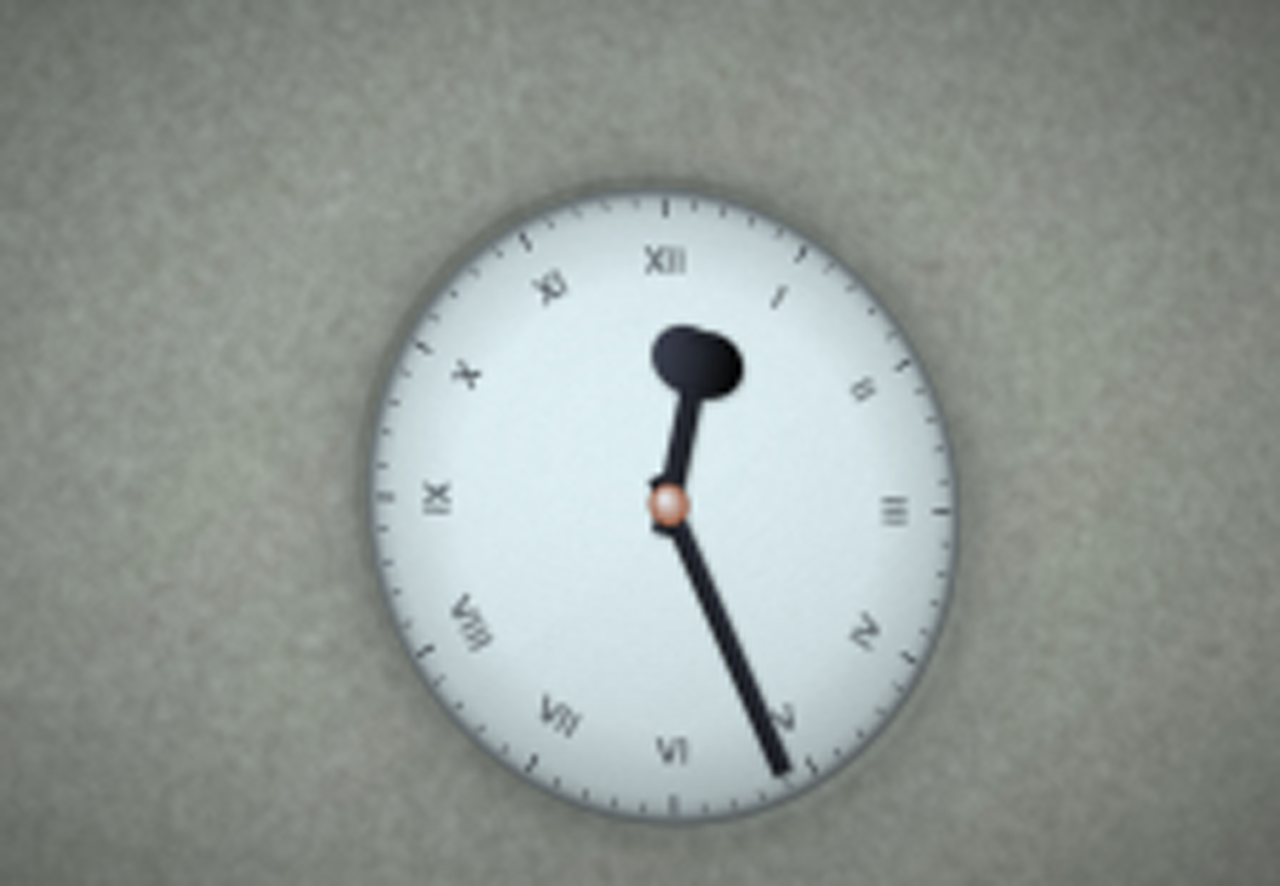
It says 12 h 26 min
